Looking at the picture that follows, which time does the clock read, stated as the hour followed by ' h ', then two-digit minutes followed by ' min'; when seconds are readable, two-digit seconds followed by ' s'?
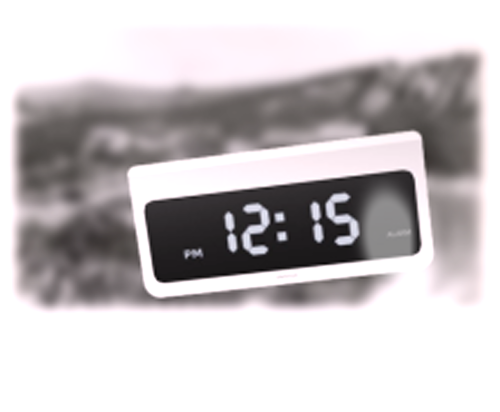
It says 12 h 15 min
